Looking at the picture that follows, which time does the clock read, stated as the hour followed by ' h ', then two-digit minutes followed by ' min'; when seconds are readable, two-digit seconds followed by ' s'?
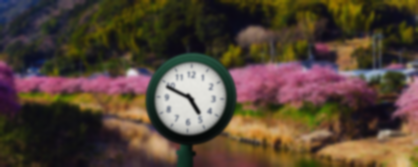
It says 4 h 49 min
